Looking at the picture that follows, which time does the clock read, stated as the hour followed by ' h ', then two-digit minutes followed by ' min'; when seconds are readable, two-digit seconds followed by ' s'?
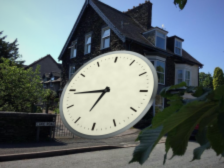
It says 6 h 44 min
